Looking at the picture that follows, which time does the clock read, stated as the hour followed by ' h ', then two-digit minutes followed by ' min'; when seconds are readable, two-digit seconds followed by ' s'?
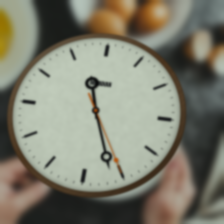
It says 11 h 26 min 25 s
